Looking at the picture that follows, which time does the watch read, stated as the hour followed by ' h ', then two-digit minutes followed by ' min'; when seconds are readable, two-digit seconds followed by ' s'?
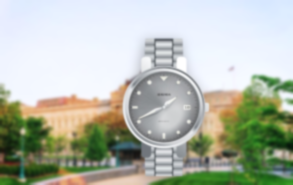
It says 1 h 41 min
